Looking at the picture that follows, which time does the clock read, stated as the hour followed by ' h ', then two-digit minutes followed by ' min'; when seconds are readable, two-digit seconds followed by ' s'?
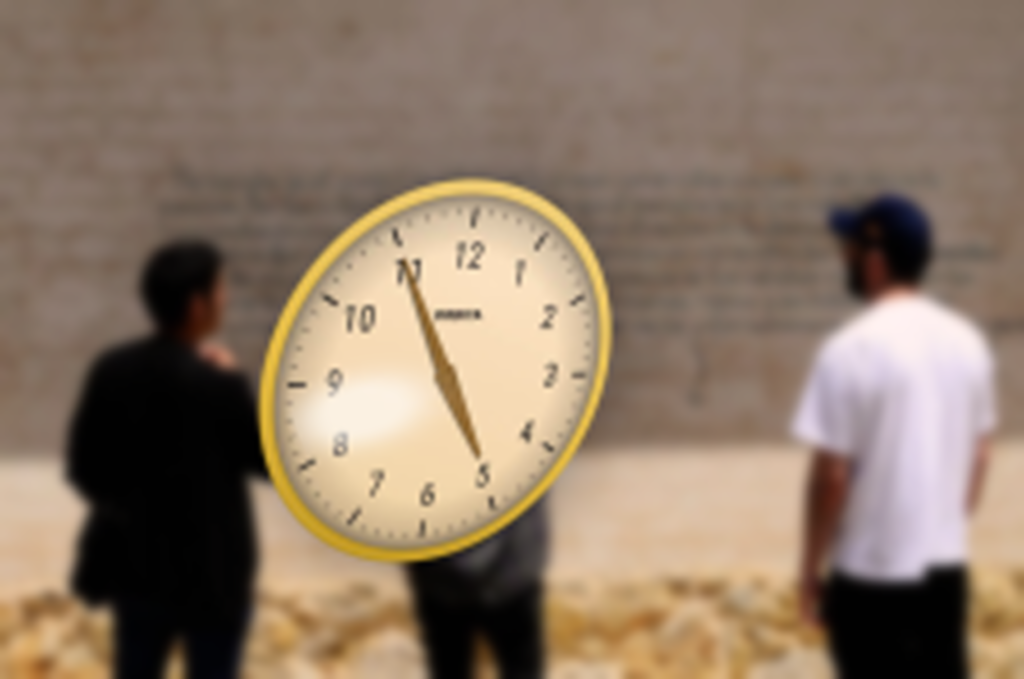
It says 4 h 55 min
